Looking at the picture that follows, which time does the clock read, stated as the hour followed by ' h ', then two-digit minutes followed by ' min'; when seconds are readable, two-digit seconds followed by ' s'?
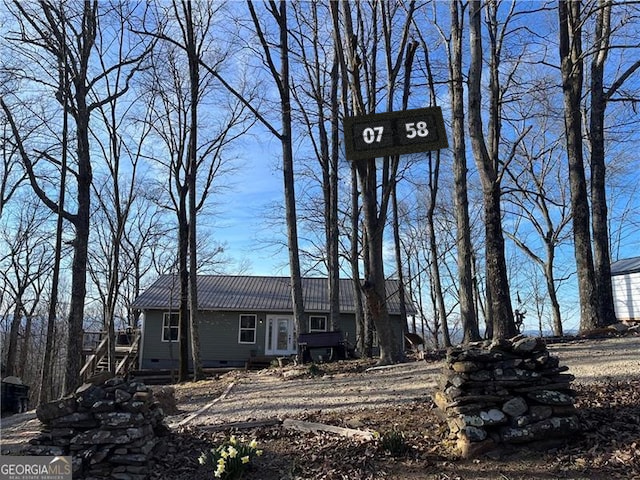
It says 7 h 58 min
